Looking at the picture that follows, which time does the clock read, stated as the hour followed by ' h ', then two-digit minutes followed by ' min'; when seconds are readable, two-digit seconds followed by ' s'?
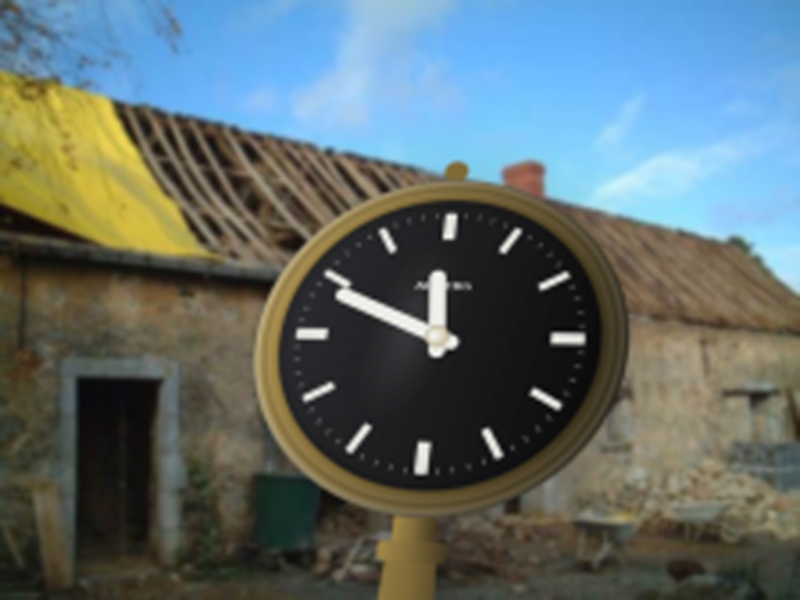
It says 11 h 49 min
